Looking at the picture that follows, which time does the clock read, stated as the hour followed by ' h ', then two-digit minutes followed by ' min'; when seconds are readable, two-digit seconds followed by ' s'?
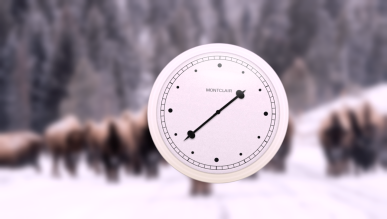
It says 1 h 38 min
